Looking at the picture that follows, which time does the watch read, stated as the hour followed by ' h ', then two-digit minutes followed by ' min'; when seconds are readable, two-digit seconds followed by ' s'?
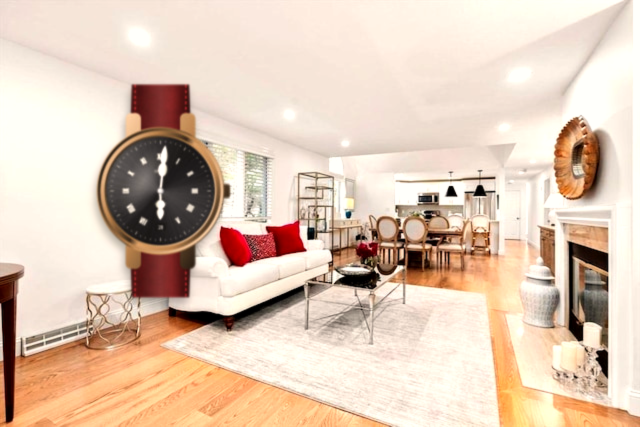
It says 6 h 01 min
